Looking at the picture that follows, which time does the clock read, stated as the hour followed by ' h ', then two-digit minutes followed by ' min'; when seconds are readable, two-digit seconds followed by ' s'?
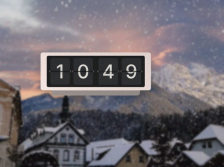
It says 10 h 49 min
